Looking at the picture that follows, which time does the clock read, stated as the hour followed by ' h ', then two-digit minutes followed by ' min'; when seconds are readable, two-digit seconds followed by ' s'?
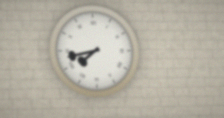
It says 7 h 43 min
